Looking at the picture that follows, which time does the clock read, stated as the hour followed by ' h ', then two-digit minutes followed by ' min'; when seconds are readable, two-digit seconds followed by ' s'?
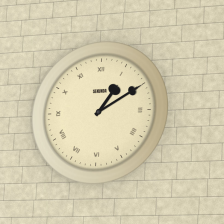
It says 1 h 10 min
